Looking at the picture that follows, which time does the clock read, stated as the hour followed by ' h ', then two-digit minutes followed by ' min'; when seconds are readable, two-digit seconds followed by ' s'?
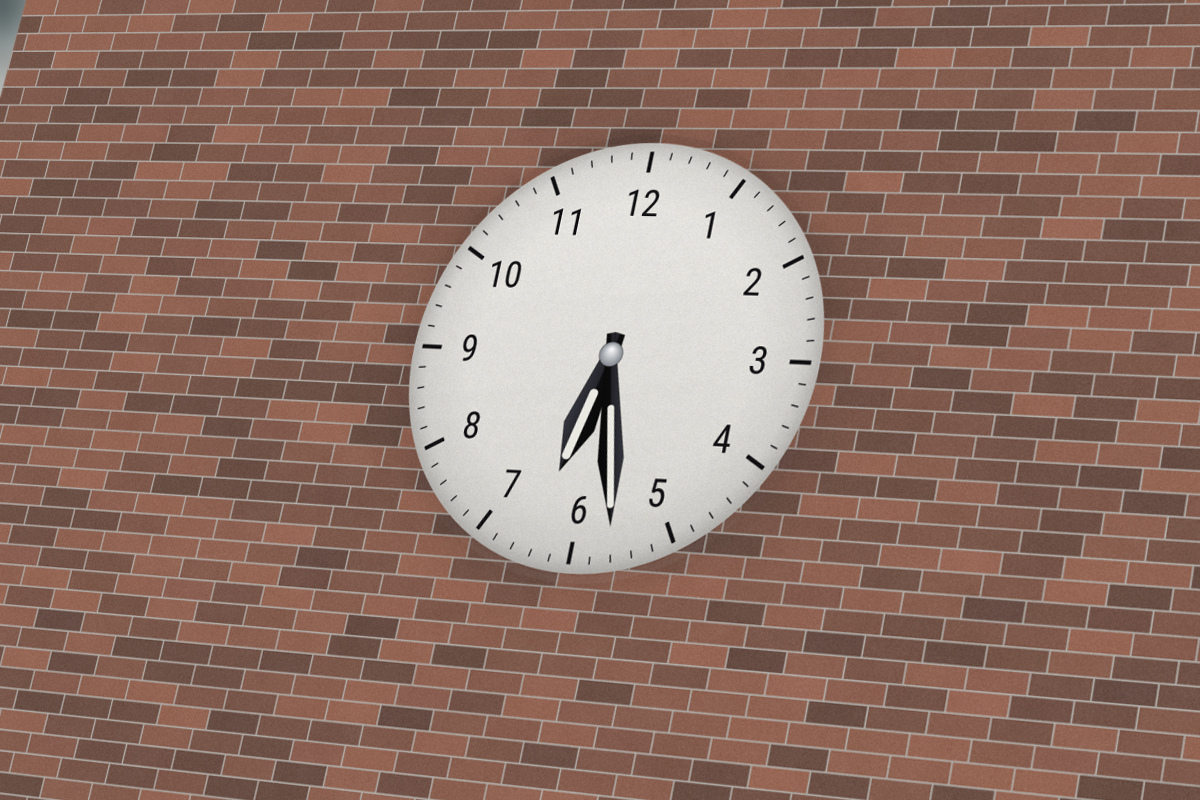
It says 6 h 28 min
